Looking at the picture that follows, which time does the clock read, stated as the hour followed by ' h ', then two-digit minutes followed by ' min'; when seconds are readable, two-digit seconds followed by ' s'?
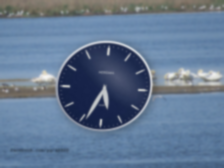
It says 5 h 34 min
